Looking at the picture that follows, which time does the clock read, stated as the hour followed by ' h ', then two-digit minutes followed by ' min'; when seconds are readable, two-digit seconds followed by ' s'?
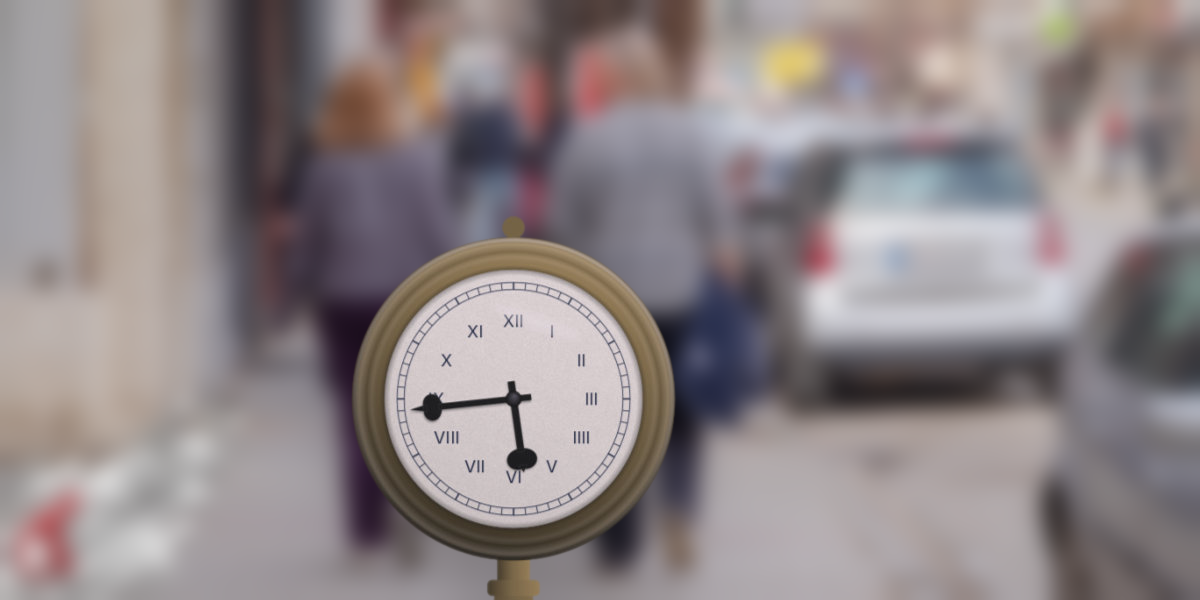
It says 5 h 44 min
